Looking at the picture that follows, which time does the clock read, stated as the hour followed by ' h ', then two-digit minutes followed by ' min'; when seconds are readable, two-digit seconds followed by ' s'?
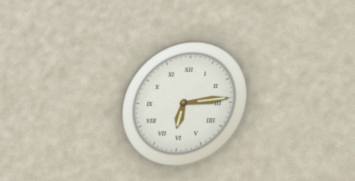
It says 6 h 14 min
